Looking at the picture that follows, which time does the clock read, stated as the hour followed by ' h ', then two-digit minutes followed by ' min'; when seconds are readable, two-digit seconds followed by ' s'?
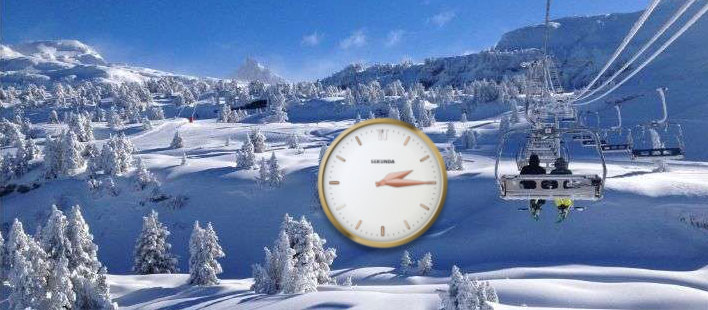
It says 2 h 15 min
